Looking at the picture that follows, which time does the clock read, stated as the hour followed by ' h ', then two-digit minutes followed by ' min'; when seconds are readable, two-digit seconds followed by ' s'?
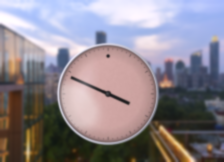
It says 3 h 49 min
